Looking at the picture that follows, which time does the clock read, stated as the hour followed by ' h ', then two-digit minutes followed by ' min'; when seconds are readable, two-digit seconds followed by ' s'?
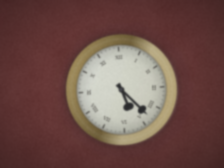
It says 5 h 23 min
